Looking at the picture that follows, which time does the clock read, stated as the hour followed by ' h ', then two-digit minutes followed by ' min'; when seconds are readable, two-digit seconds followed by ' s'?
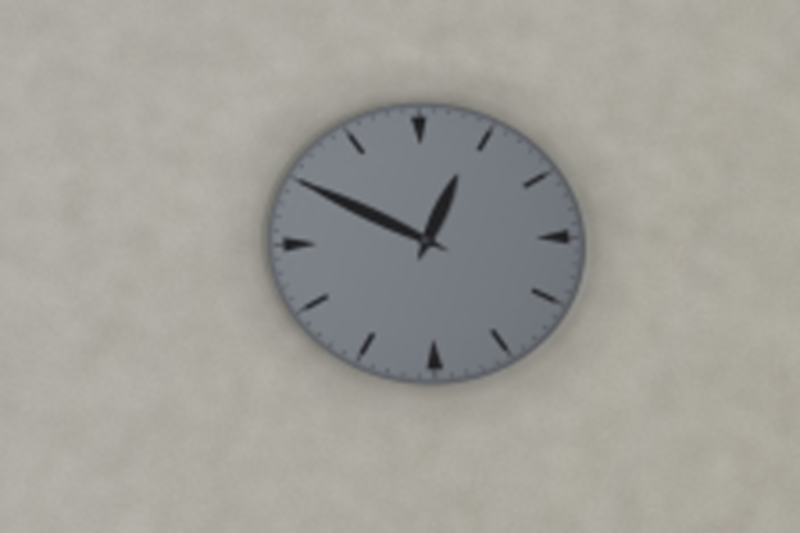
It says 12 h 50 min
